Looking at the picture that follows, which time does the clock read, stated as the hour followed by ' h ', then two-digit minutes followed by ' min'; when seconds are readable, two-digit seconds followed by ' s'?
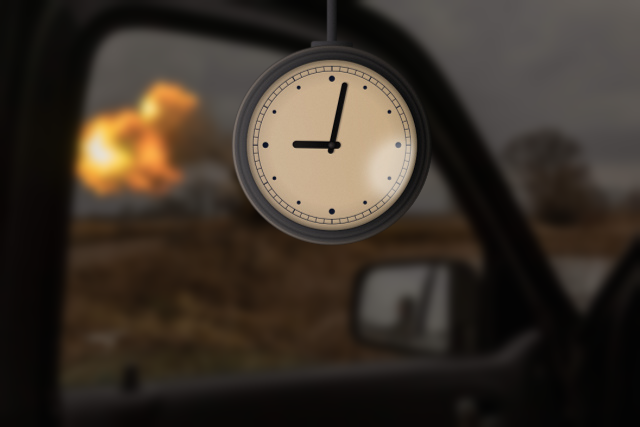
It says 9 h 02 min
